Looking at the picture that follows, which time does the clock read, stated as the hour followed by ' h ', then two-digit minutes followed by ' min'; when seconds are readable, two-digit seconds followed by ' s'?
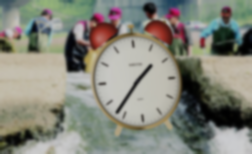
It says 1 h 37 min
